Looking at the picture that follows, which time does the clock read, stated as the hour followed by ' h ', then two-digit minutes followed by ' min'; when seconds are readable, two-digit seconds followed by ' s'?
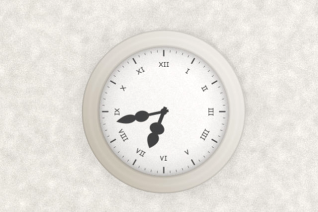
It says 6 h 43 min
